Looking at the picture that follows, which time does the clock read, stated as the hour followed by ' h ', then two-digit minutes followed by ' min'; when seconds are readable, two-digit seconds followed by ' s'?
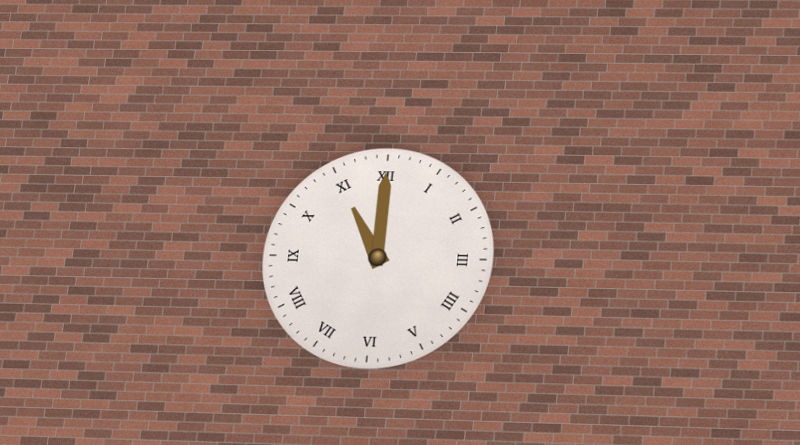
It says 11 h 00 min
